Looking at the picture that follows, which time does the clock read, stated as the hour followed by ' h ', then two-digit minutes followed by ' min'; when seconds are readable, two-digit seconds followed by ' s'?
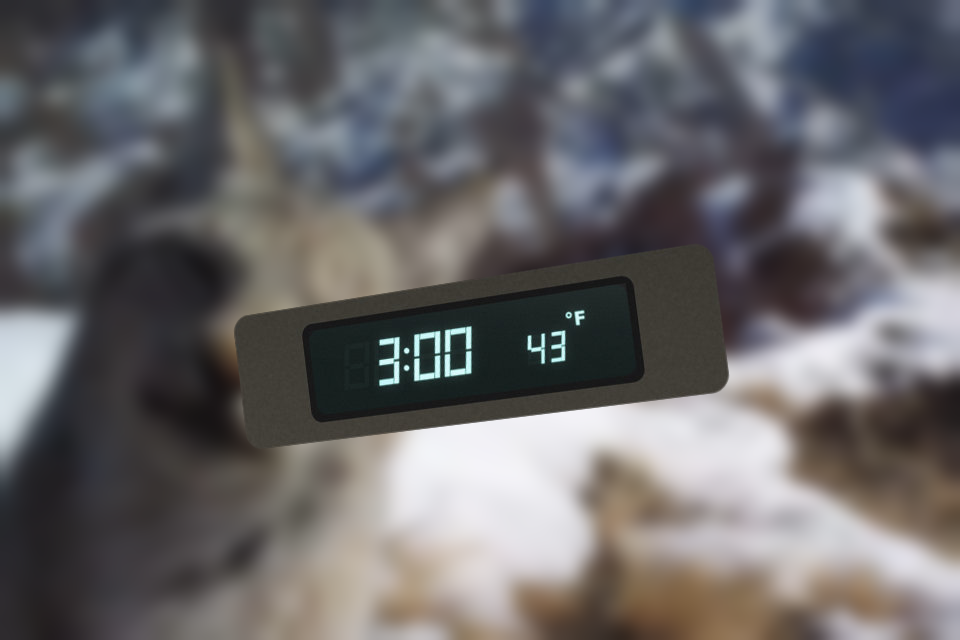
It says 3 h 00 min
